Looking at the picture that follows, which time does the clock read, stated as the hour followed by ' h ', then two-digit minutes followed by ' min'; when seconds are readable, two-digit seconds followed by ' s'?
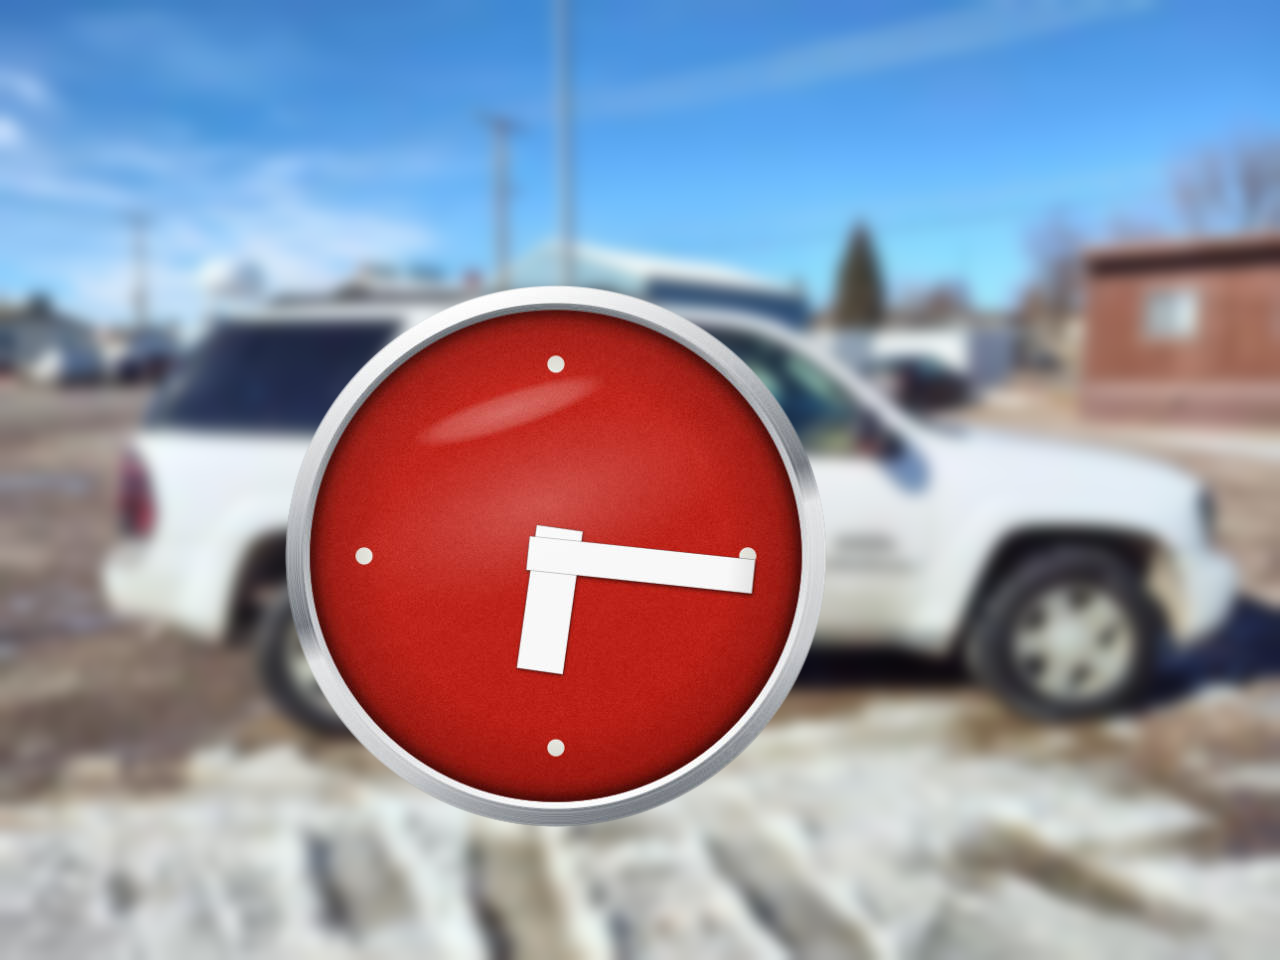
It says 6 h 16 min
